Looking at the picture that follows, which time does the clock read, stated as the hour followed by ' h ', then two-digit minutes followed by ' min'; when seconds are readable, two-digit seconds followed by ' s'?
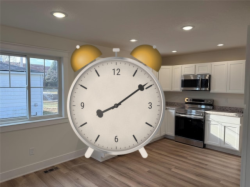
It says 8 h 09 min
